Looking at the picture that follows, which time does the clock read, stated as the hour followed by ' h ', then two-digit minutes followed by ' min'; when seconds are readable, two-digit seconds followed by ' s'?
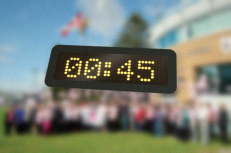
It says 0 h 45 min
